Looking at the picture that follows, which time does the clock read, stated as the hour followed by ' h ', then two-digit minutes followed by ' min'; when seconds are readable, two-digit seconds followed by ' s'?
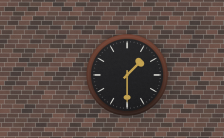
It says 1 h 30 min
